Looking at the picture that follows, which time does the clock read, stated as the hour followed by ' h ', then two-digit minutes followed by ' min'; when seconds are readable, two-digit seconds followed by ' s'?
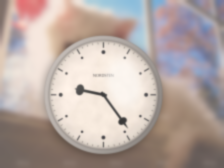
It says 9 h 24 min
